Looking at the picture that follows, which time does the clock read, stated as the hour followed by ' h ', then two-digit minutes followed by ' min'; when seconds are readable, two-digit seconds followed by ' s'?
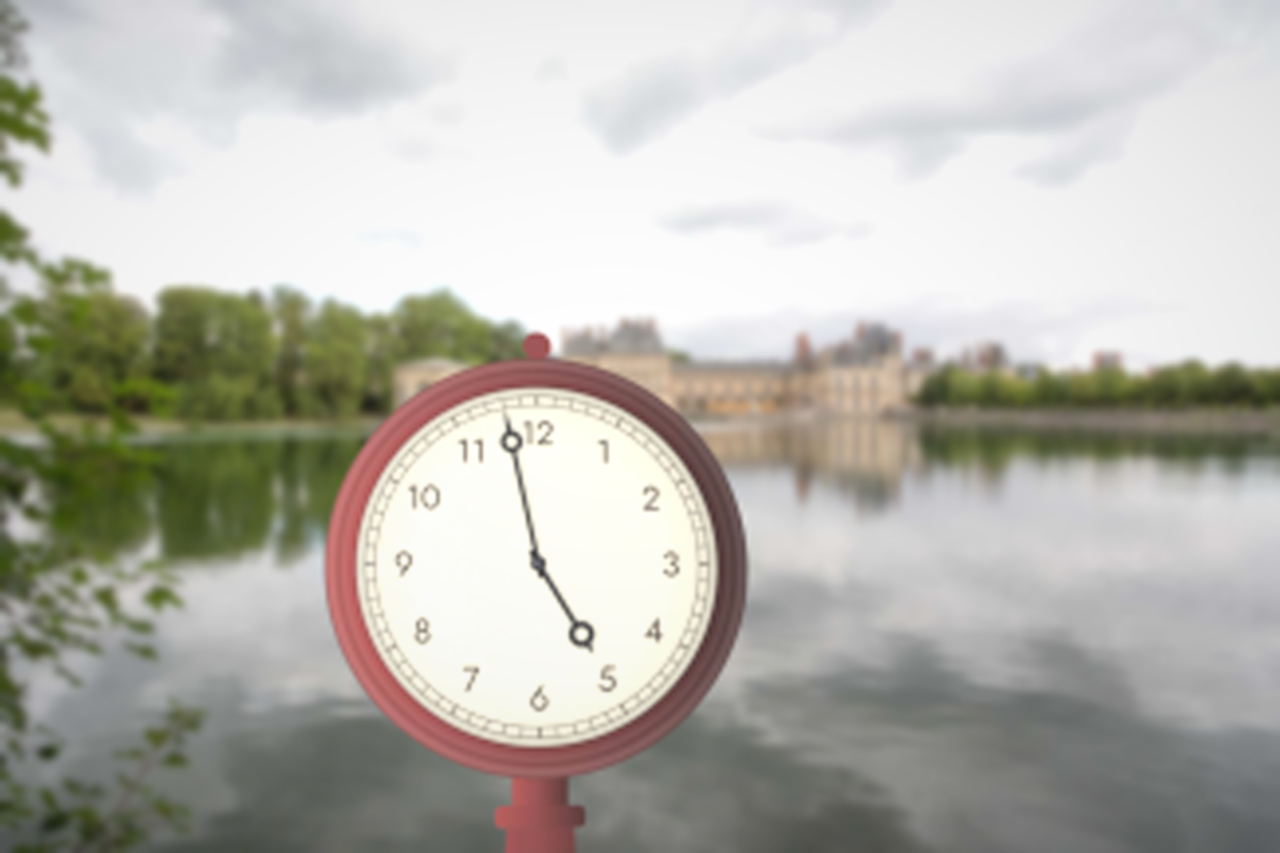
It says 4 h 58 min
